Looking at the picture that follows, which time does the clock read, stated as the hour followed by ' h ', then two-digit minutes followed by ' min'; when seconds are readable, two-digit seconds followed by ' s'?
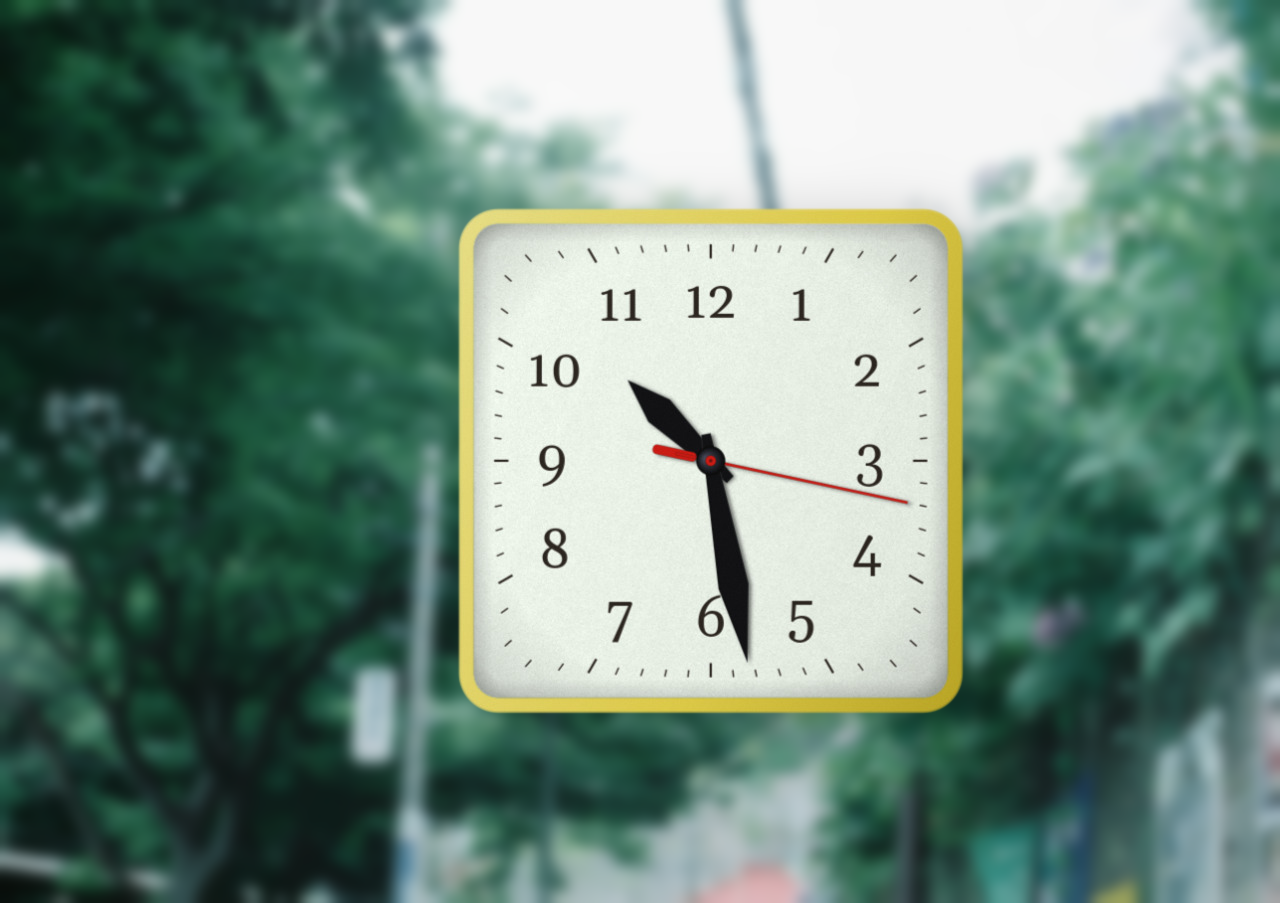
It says 10 h 28 min 17 s
